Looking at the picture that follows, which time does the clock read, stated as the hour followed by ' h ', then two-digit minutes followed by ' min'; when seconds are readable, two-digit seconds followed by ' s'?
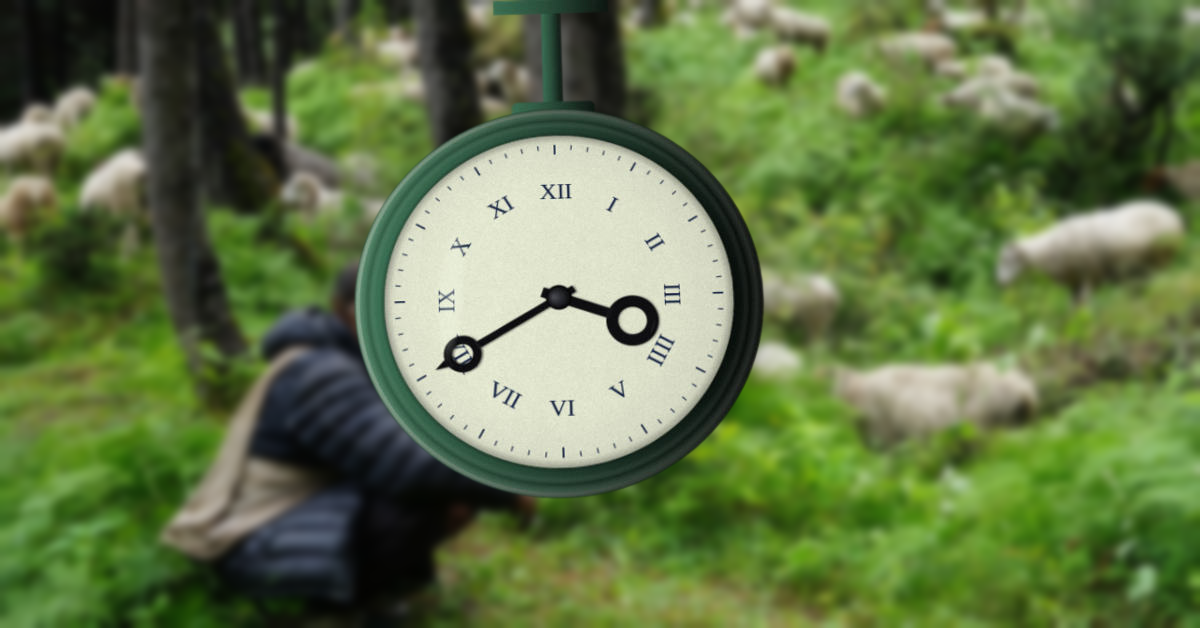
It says 3 h 40 min
